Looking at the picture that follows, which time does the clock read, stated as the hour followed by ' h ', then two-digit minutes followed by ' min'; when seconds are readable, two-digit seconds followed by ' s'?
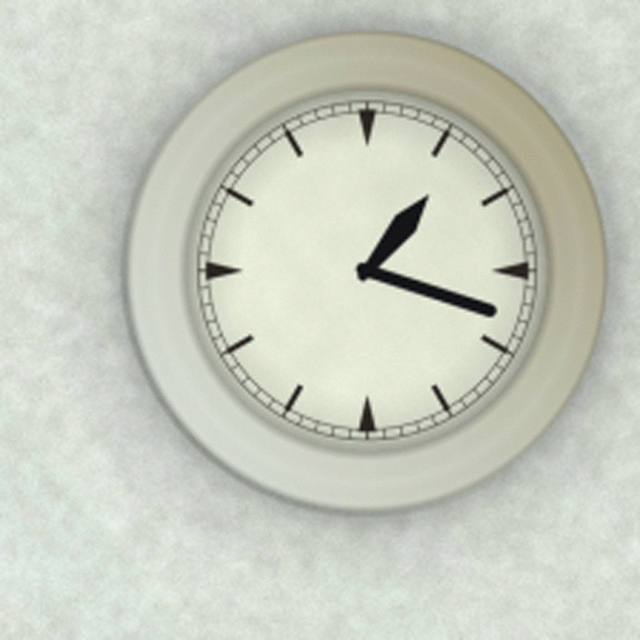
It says 1 h 18 min
